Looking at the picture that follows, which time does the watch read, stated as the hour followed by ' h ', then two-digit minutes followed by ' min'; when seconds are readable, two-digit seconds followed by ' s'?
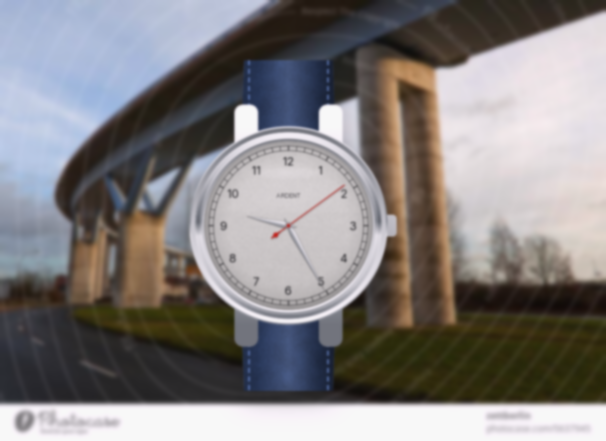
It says 9 h 25 min 09 s
